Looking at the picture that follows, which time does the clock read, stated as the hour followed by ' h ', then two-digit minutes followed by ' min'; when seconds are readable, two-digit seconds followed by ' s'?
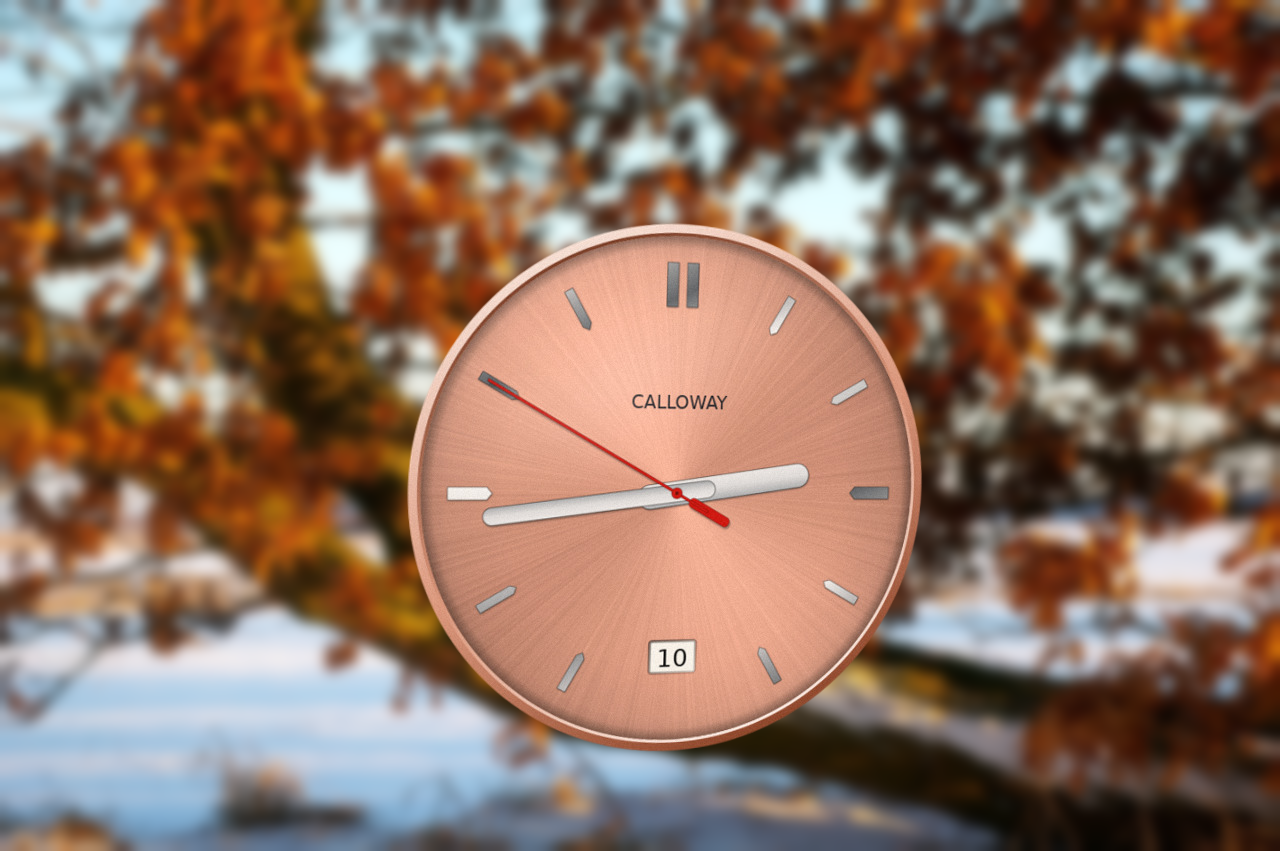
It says 2 h 43 min 50 s
